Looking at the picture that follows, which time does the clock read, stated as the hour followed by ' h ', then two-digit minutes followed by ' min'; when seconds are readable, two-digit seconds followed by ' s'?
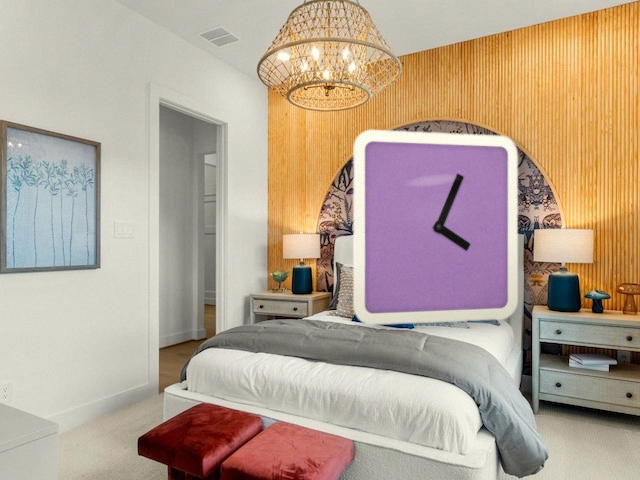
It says 4 h 04 min
